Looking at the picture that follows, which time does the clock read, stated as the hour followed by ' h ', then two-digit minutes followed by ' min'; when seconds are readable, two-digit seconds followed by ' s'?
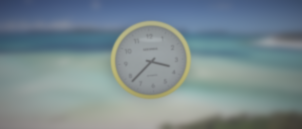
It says 3 h 38 min
